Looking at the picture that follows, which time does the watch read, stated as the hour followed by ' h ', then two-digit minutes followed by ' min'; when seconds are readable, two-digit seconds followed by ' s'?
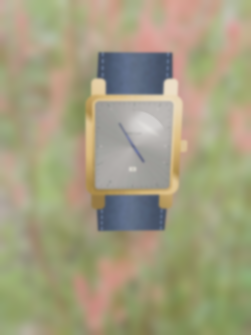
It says 4 h 55 min
